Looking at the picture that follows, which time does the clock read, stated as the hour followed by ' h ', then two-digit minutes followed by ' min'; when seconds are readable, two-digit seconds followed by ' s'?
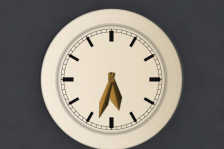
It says 5 h 33 min
